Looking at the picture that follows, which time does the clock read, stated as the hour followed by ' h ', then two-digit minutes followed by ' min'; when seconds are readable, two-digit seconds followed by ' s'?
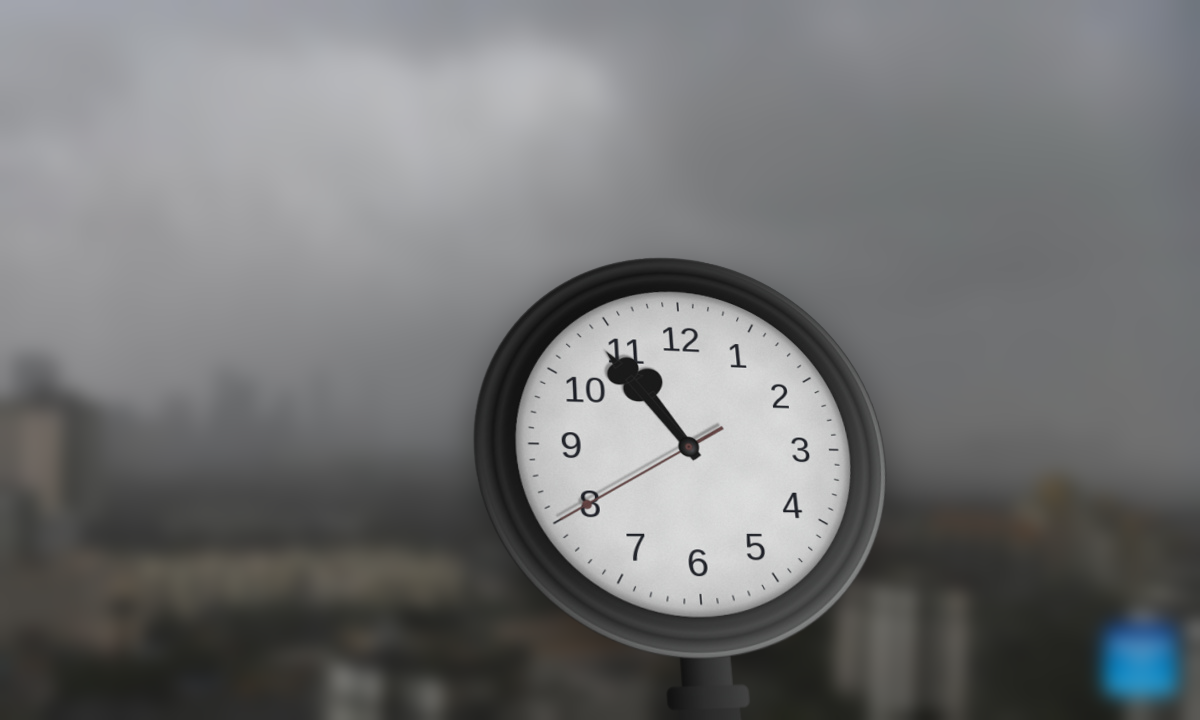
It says 10 h 53 min 40 s
